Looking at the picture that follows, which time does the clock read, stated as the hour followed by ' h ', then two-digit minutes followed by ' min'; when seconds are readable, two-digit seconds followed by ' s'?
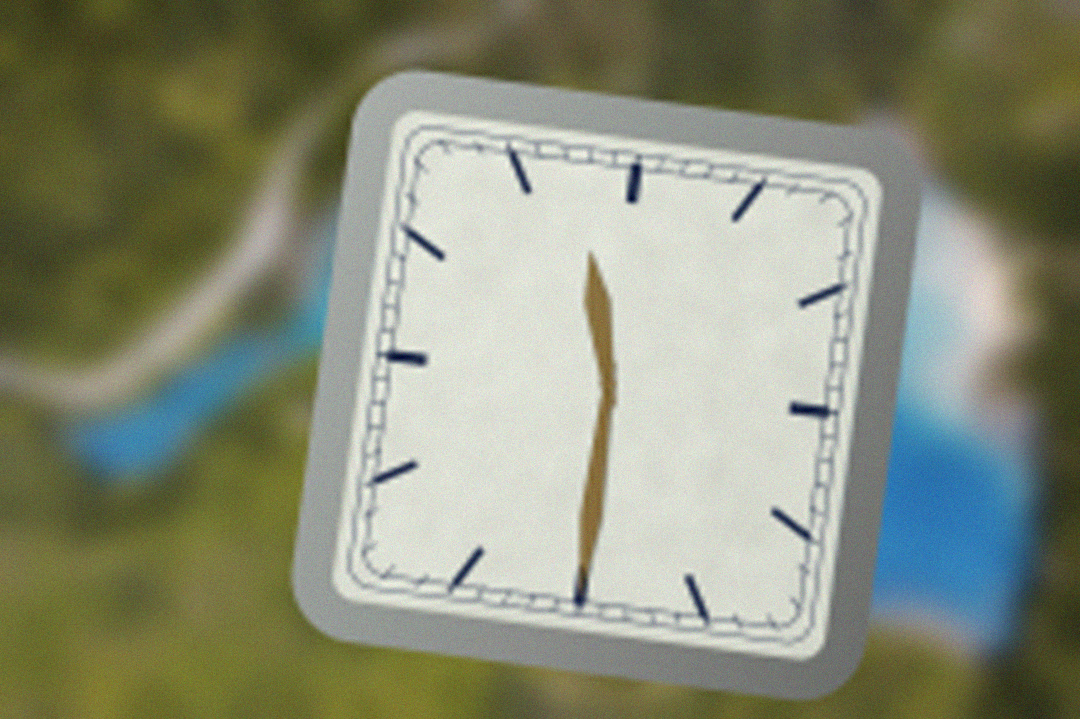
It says 11 h 30 min
